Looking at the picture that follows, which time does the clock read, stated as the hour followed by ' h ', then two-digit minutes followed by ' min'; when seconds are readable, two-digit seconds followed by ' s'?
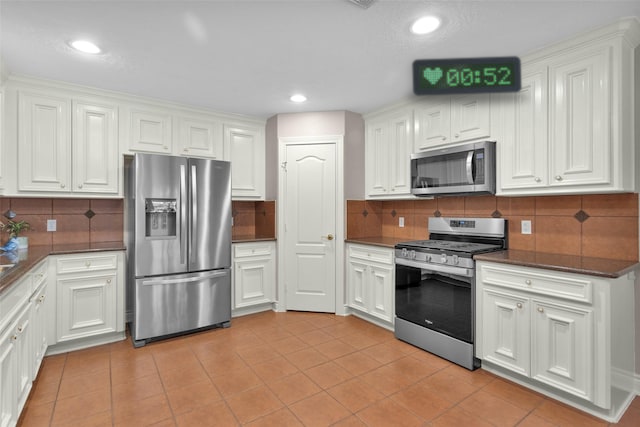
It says 0 h 52 min
